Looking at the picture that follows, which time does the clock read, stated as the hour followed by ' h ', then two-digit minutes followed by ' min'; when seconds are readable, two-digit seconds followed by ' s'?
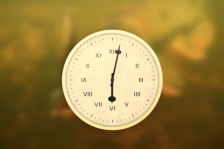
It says 6 h 02 min
